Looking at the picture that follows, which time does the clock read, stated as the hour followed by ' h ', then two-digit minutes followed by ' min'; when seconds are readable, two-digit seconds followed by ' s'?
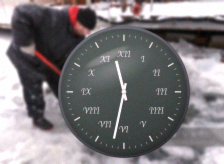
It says 11 h 32 min
